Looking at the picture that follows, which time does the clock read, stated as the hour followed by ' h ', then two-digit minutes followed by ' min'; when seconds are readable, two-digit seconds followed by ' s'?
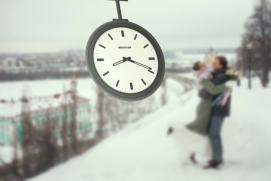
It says 8 h 19 min
